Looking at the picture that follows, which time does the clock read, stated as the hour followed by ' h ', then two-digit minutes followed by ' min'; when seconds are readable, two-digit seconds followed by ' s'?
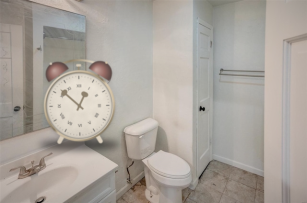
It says 12 h 52 min
